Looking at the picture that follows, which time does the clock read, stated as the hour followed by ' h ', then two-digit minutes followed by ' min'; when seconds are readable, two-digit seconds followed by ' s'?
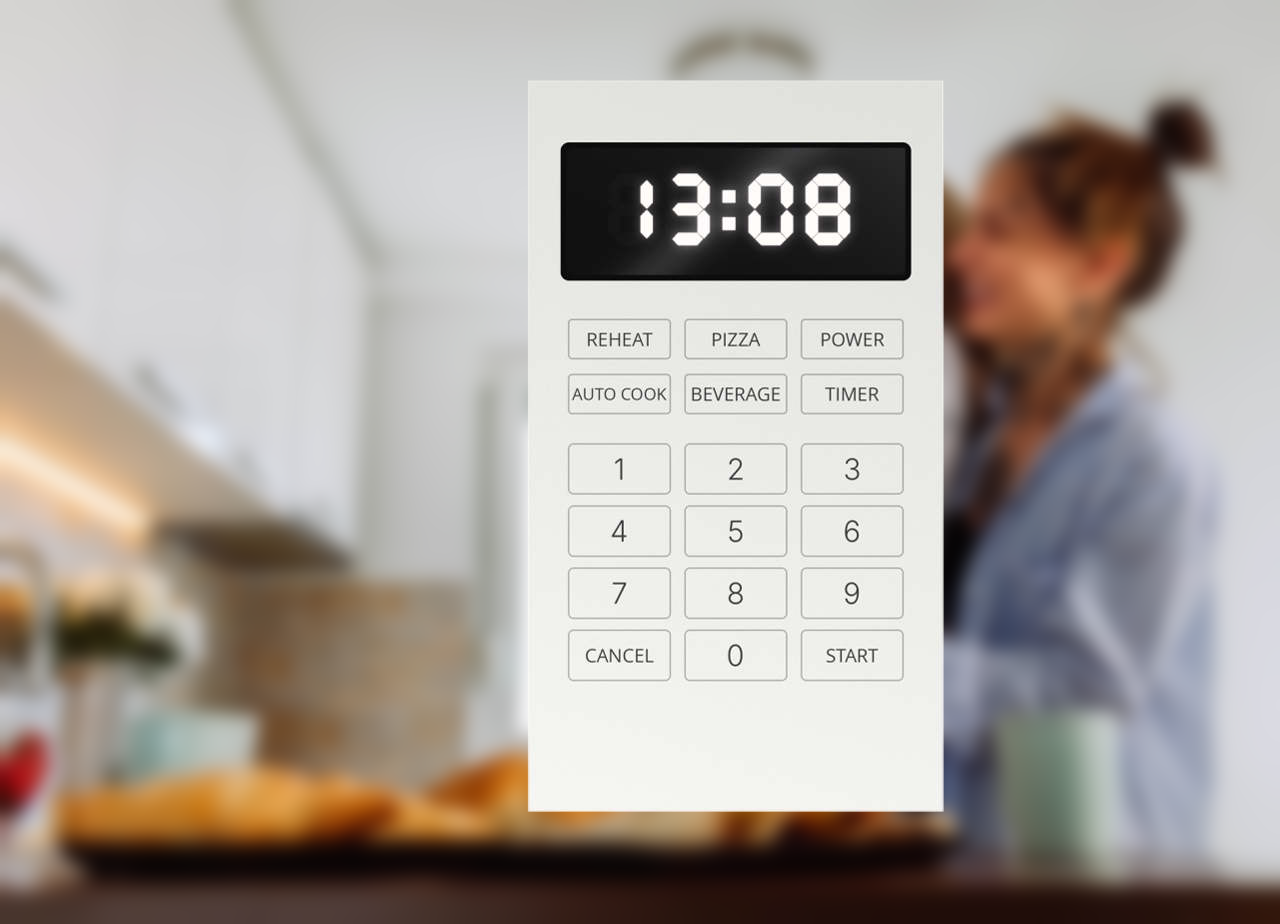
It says 13 h 08 min
